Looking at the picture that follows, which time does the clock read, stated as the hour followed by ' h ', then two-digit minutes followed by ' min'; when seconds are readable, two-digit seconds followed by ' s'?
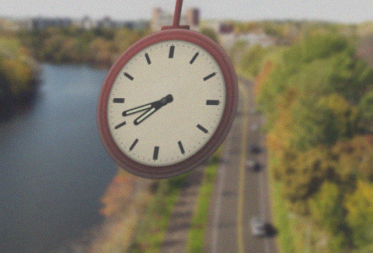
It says 7 h 42 min
